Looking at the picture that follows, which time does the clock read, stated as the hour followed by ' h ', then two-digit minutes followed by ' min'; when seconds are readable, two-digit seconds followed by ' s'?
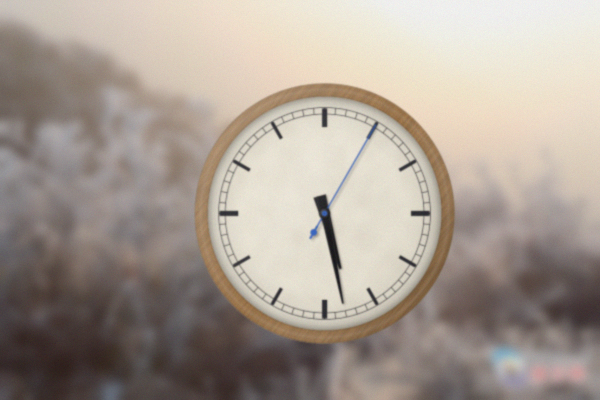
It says 5 h 28 min 05 s
